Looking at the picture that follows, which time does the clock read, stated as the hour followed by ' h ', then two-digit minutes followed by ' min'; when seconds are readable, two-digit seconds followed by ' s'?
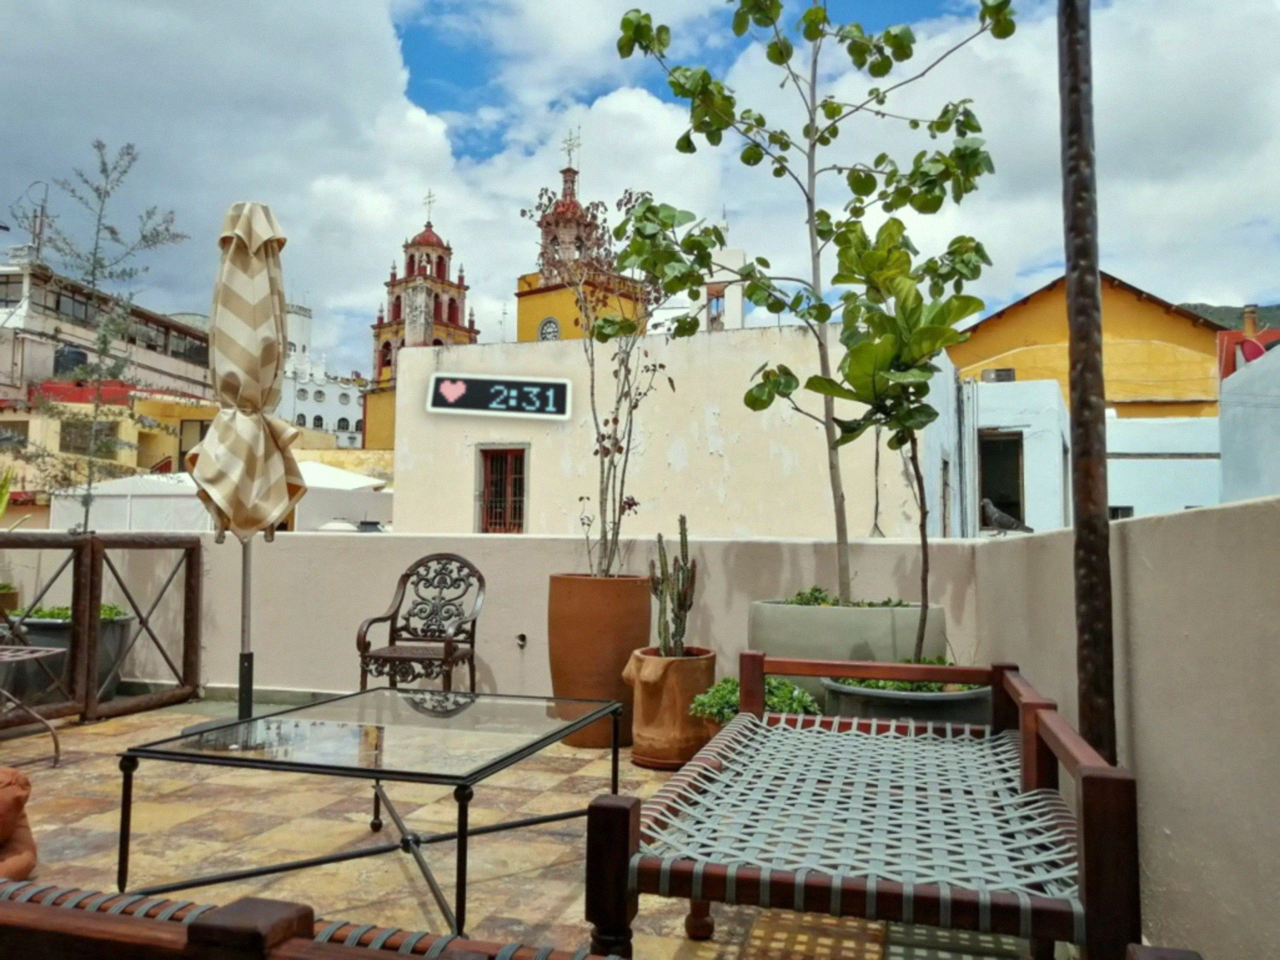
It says 2 h 31 min
